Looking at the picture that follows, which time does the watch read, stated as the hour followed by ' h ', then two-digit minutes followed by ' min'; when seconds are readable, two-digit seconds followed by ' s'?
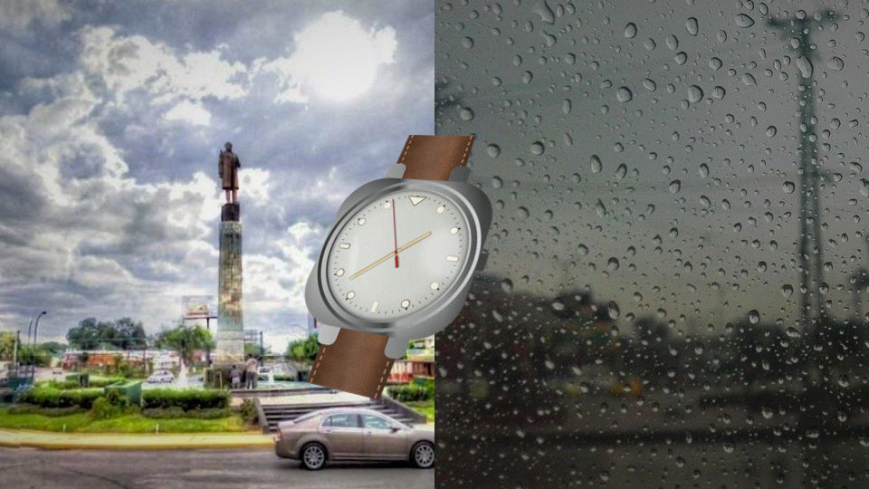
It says 1 h 37 min 56 s
